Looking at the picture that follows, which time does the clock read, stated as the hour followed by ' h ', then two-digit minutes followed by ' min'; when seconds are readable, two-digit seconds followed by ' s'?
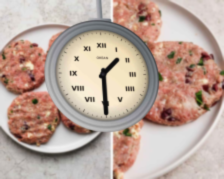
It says 1 h 30 min
